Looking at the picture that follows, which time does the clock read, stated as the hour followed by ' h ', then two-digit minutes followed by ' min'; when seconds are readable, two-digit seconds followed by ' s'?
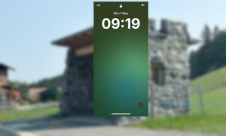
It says 9 h 19 min
